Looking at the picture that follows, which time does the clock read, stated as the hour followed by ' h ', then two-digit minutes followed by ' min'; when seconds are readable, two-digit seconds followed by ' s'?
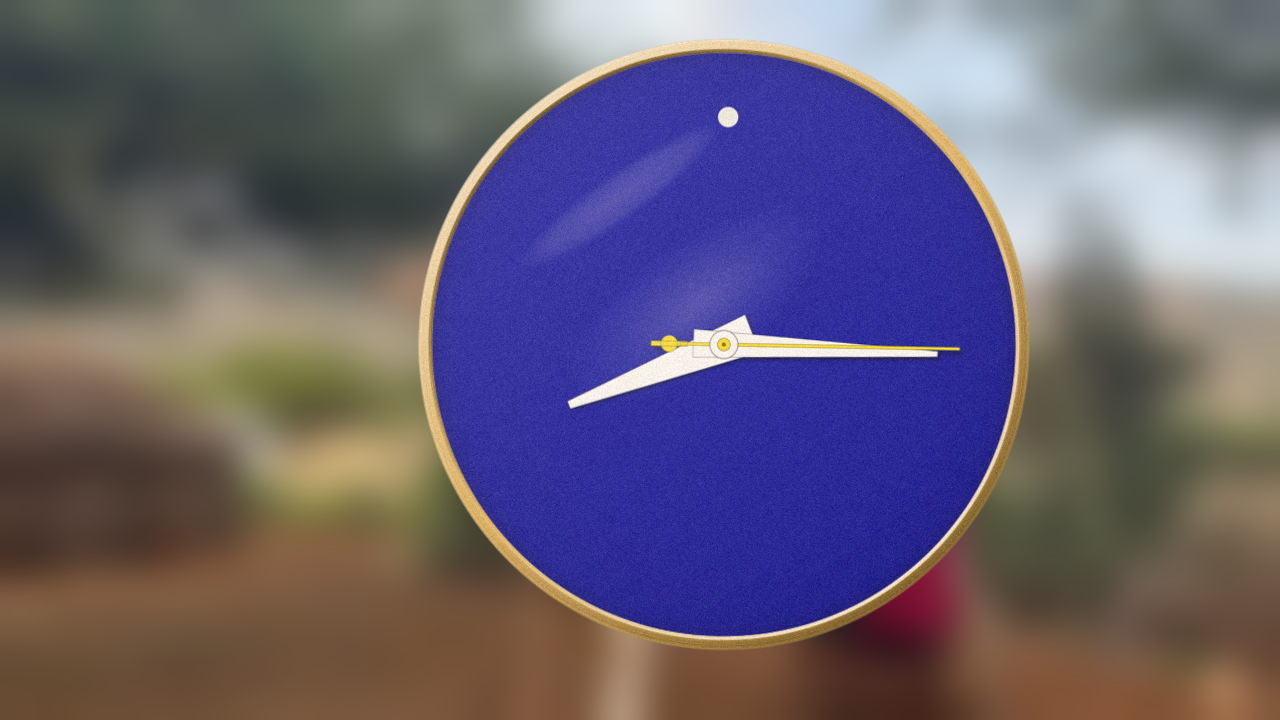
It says 8 h 15 min 15 s
